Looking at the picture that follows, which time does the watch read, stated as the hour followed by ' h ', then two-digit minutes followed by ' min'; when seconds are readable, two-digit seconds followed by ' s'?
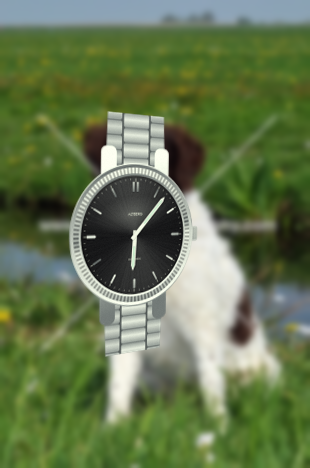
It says 6 h 07 min
